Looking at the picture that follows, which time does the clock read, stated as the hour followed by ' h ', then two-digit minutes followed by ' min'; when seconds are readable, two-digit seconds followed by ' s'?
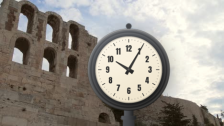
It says 10 h 05 min
